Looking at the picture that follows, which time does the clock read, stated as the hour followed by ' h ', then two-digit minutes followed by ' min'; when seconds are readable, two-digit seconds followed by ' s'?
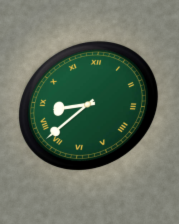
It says 8 h 37 min
